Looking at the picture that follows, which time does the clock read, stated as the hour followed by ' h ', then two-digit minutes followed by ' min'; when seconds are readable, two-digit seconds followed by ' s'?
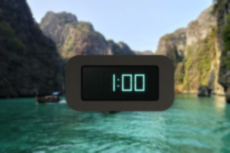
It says 1 h 00 min
